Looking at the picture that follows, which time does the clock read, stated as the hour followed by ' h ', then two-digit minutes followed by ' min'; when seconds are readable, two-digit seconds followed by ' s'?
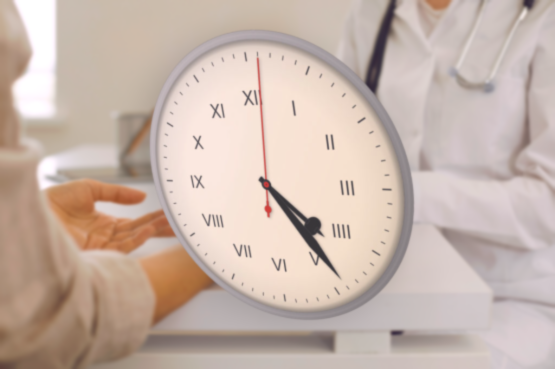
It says 4 h 24 min 01 s
